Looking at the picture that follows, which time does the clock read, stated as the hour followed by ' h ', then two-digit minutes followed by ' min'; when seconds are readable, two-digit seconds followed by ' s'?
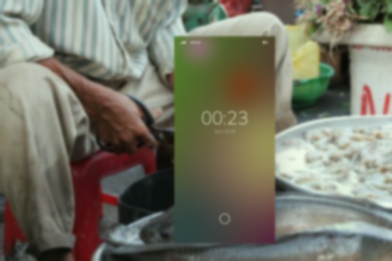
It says 0 h 23 min
